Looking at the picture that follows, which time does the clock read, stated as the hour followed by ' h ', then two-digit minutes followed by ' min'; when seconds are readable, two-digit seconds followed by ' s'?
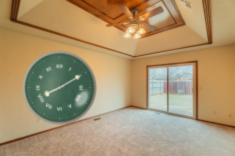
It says 8 h 10 min
